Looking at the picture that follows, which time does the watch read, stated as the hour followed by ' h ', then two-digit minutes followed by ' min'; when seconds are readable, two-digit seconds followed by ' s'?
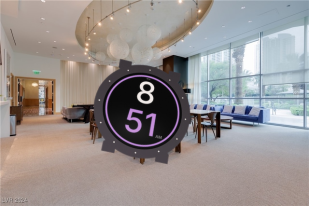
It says 8 h 51 min
